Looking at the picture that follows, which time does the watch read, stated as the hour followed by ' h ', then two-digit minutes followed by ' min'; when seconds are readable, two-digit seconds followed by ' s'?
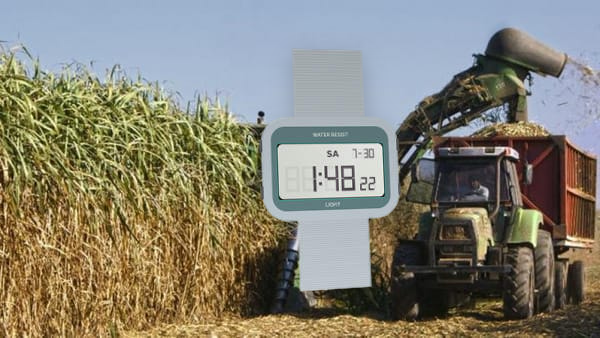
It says 1 h 48 min 22 s
